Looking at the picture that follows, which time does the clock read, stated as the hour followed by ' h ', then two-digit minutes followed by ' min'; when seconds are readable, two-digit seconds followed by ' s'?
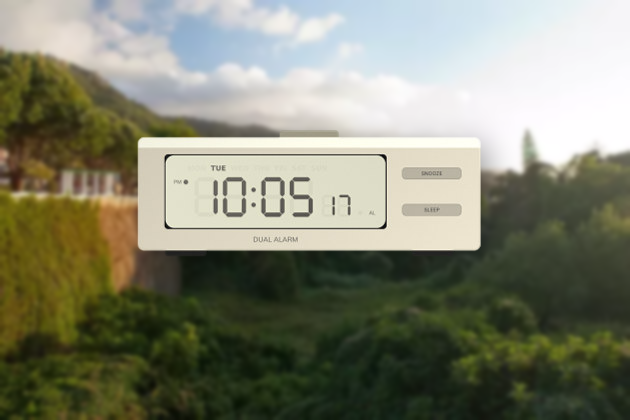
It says 10 h 05 min 17 s
